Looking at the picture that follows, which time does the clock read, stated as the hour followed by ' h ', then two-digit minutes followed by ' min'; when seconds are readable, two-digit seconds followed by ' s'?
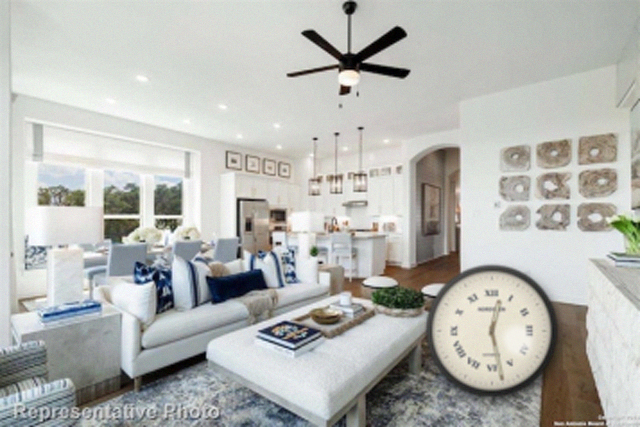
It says 12 h 28 min
